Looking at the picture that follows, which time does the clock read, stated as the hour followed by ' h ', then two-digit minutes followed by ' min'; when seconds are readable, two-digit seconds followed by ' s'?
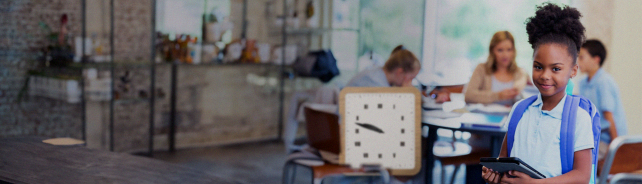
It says 9 h 48 min
